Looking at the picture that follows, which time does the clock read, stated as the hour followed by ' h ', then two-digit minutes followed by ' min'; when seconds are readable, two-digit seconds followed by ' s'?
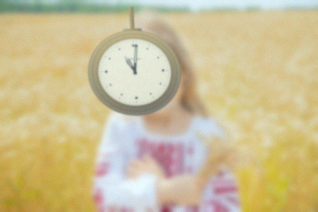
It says 11 h 01 min
